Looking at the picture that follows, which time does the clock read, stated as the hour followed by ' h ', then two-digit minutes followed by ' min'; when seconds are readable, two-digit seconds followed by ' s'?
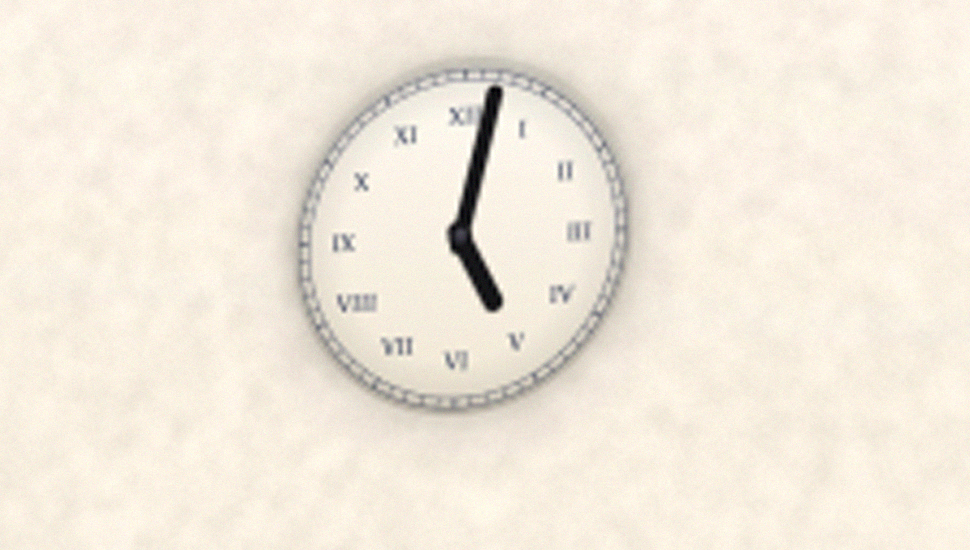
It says 5 h 02 min
